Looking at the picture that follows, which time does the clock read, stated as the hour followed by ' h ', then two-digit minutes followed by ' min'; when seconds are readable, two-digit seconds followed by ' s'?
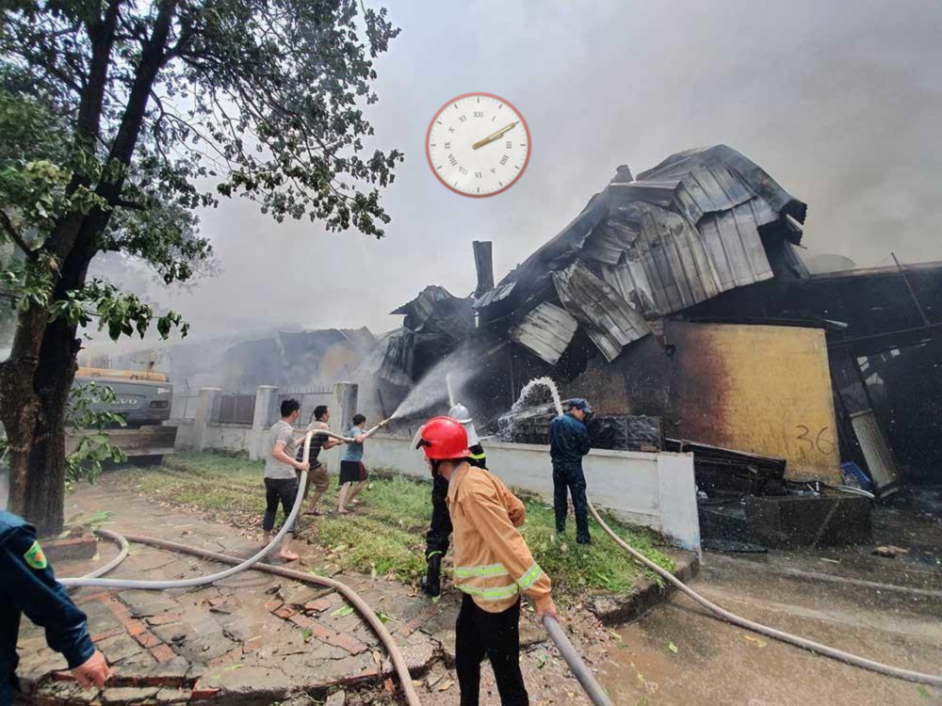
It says 2 h 10 min
